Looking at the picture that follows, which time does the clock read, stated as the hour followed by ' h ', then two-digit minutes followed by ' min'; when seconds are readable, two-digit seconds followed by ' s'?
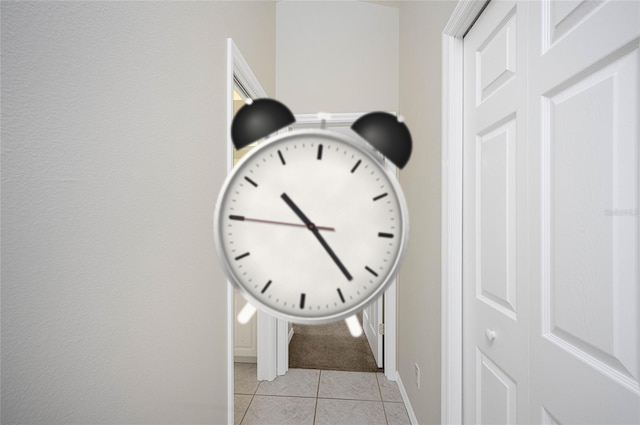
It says 10 h 22 min 45 s
